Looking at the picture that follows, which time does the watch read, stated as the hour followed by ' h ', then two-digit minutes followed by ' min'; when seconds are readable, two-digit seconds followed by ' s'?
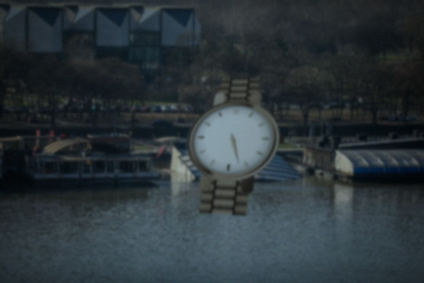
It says 5 h 27 min
